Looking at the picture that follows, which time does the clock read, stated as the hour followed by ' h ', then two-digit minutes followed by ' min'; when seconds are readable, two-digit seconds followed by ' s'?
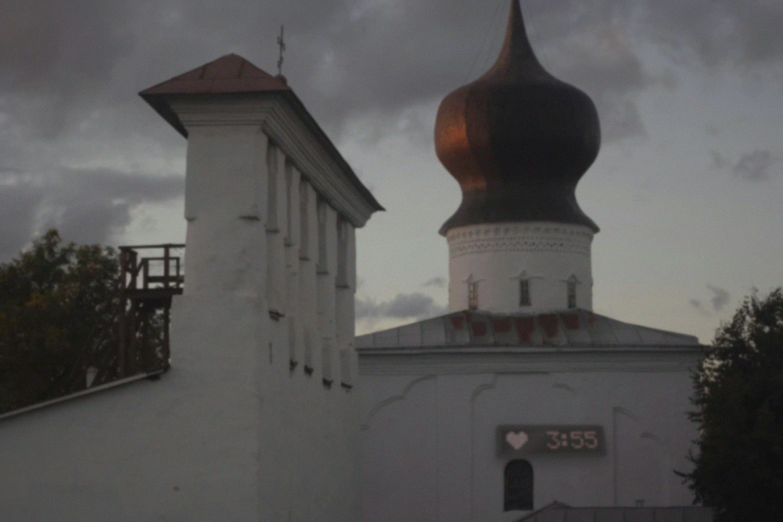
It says 3 h 55 min
